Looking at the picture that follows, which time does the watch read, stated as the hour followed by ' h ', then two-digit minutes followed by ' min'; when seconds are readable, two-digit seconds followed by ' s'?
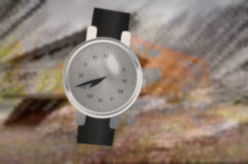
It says 7 h 41 min
